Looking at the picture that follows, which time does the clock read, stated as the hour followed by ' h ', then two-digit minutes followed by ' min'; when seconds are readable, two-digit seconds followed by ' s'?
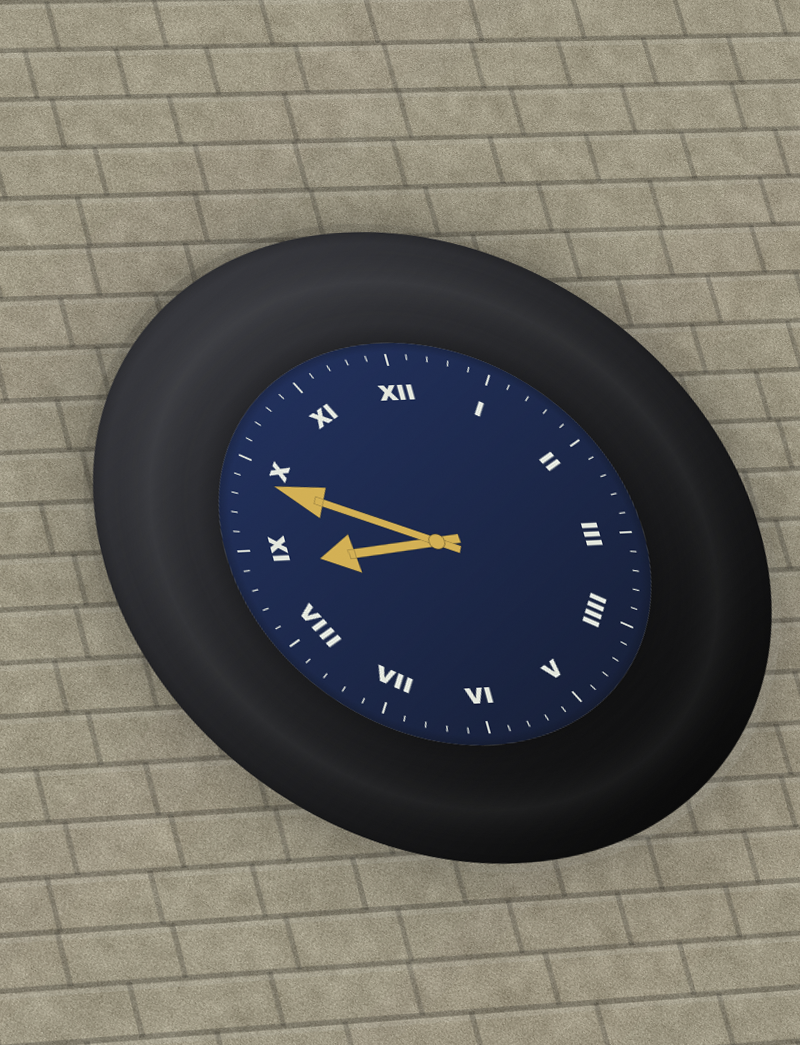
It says 8 h 49 min
